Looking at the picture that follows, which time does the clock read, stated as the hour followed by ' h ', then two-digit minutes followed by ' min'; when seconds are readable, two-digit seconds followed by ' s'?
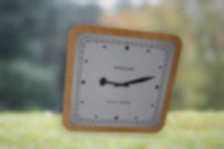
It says 9 h 12 min
